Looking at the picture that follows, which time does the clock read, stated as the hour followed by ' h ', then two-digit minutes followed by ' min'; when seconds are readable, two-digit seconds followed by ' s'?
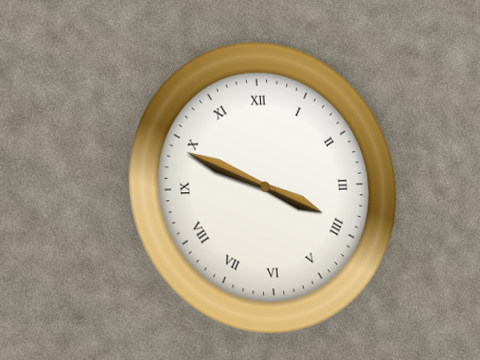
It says 3 h 49 min
